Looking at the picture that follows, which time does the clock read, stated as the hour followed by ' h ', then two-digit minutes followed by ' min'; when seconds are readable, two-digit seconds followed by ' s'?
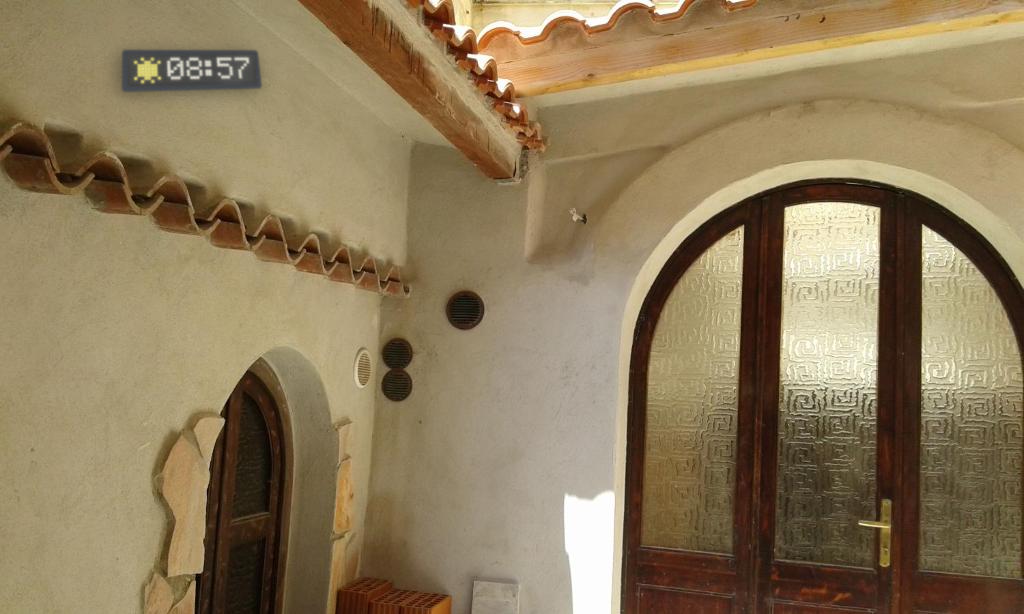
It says 8 h 57 min
